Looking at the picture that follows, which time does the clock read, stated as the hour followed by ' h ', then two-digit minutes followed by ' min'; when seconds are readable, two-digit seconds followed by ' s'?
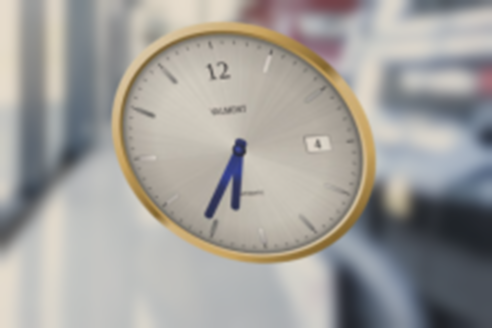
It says 6 h 36 min
